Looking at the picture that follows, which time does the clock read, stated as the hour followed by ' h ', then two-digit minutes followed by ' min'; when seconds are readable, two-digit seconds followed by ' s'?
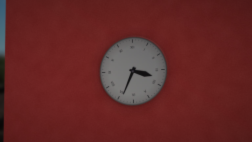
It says 3 h 34 min
